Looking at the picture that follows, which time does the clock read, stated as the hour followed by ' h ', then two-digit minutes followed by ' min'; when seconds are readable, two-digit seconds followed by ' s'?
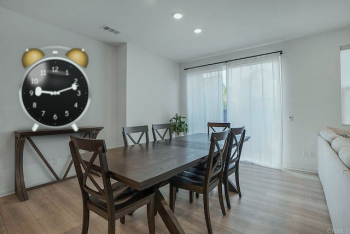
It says 9 h 12 min
